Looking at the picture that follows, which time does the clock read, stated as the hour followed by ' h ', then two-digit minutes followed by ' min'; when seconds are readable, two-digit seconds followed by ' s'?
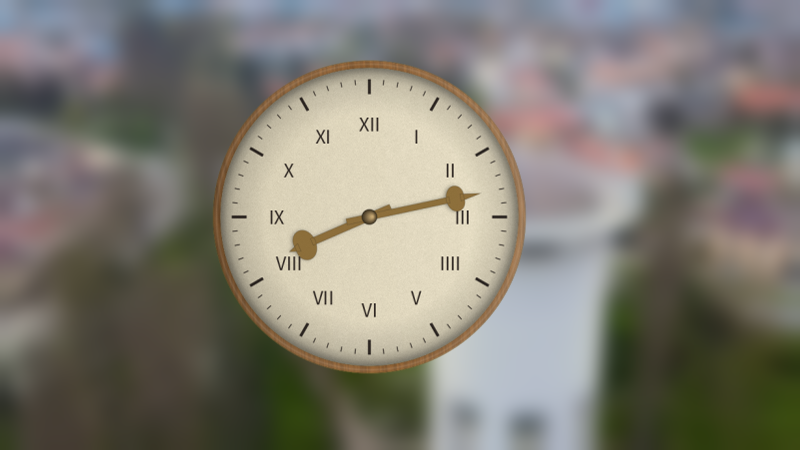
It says 8 h 13 min
